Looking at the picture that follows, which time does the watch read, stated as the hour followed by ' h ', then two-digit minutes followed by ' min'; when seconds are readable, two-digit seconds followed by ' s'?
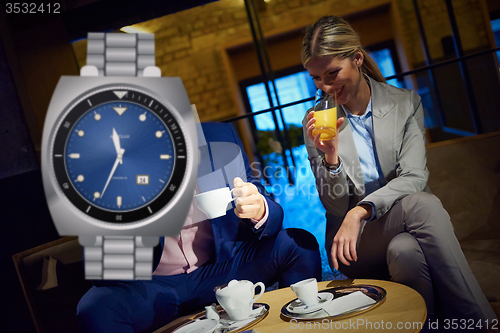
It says 11 h 34 min
